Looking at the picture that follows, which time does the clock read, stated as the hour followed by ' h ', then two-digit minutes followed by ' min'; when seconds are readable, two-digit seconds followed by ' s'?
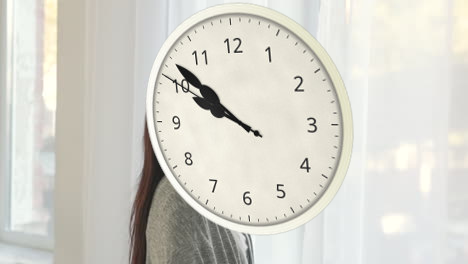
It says 9 h 51 min 50 s
